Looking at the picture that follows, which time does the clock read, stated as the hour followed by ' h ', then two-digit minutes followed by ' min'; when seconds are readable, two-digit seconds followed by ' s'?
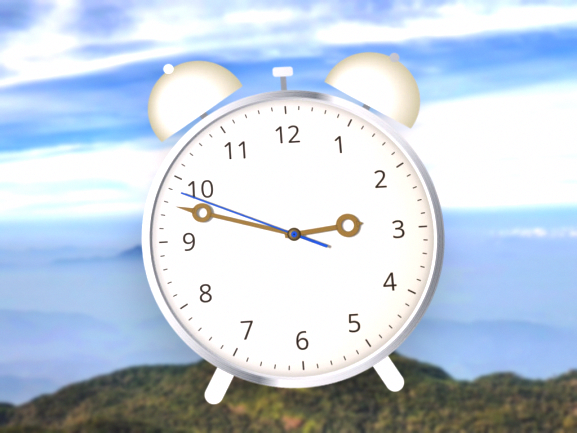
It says 2 h 47 min 49 s
